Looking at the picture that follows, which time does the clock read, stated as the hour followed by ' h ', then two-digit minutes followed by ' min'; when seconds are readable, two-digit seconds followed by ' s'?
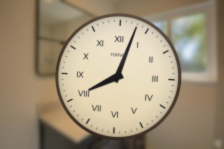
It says 8 h 03 min
